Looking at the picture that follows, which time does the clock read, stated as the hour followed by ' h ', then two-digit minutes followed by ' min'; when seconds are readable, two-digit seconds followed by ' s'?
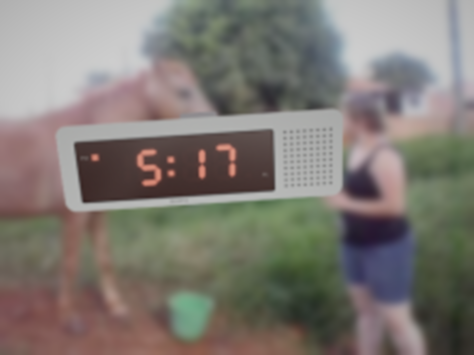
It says 5 h 17 min
